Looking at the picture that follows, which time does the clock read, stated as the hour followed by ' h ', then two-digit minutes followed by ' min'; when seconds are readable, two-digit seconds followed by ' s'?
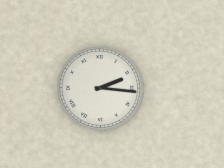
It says 2 h 16 min
